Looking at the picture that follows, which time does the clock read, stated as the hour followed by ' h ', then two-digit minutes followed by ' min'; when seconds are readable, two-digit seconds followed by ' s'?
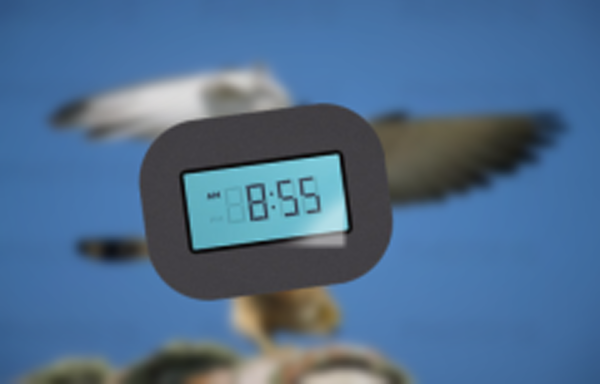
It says 8 h 55 min
